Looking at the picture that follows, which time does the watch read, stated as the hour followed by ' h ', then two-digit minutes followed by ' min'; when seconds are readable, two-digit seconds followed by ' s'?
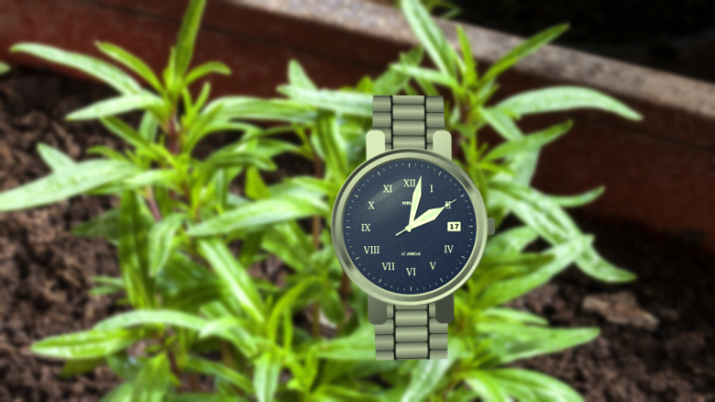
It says 2 h 02 min 10 s
